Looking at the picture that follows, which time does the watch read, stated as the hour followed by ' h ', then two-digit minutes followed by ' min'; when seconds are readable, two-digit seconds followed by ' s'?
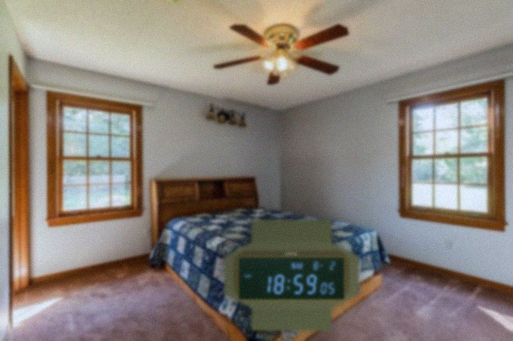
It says 18 h 59 min
